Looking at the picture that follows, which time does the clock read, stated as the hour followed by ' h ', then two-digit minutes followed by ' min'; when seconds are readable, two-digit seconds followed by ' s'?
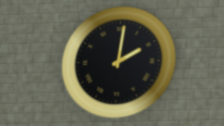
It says 2 h 01 min
